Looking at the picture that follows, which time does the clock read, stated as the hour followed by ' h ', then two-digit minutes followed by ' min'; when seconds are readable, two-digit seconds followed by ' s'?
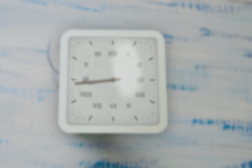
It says 8 h 44 min
